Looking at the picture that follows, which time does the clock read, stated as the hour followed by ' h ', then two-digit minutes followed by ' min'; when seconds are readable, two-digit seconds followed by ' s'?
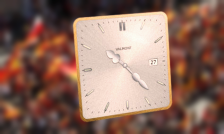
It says 10 h 23 min
